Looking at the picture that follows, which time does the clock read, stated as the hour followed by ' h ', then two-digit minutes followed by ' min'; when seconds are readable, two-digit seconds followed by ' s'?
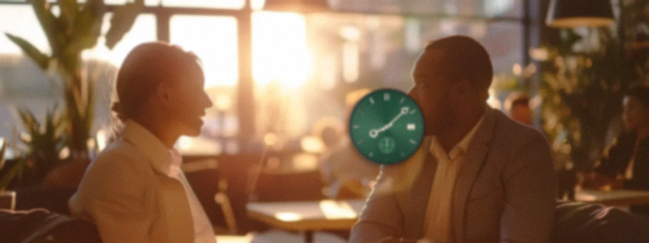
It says 8 h 08 min
